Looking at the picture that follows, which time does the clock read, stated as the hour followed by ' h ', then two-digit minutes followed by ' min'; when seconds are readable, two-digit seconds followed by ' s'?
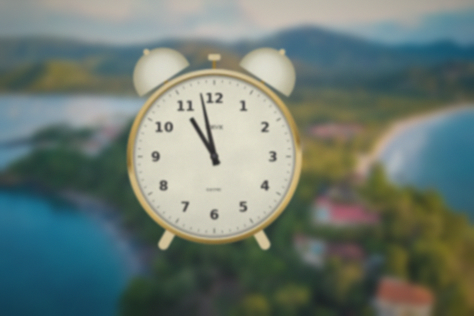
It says 10 h 58 min
